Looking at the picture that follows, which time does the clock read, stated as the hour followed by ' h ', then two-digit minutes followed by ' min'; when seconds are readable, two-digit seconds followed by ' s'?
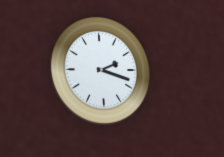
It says 2 h 18 min
